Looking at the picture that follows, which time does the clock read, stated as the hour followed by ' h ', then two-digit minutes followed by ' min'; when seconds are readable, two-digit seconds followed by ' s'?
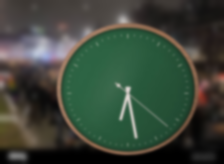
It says 6 h 28 min 22 s
